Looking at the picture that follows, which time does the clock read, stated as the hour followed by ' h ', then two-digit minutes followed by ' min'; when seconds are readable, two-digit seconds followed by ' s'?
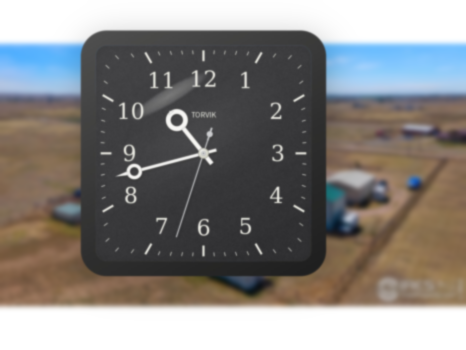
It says 10 h 42 min 33 s
